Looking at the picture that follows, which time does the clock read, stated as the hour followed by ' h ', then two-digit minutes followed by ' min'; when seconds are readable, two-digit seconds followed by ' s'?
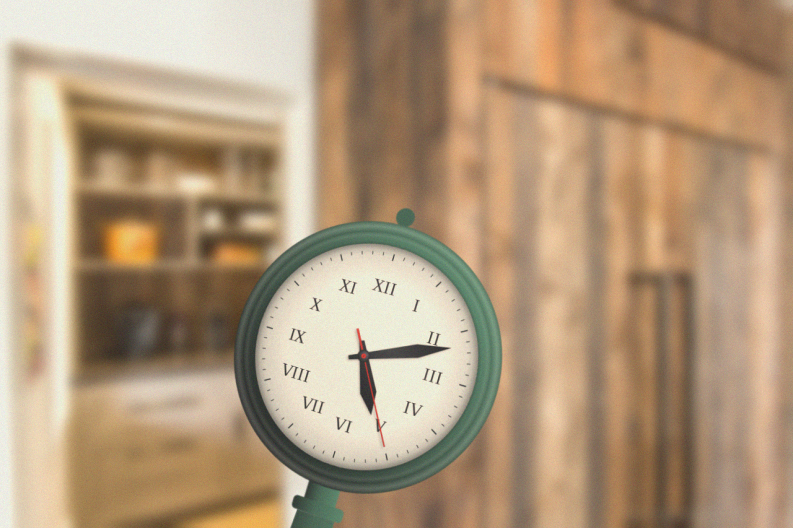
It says 5 h 11 min 25 s
